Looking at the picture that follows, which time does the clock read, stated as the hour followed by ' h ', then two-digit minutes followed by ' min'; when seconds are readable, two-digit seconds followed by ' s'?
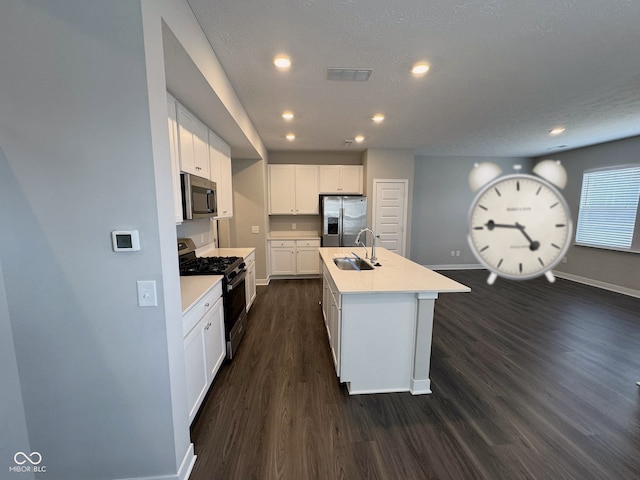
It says 4 h 46 min
